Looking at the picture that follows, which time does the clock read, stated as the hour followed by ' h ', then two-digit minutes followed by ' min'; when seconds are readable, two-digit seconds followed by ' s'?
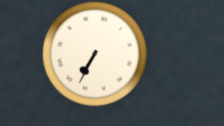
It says 6 h 32 min
